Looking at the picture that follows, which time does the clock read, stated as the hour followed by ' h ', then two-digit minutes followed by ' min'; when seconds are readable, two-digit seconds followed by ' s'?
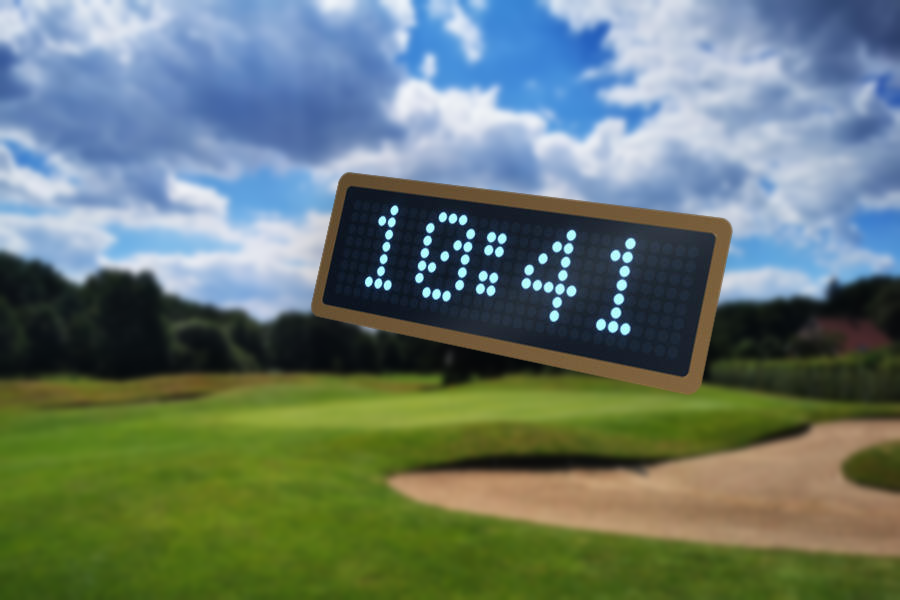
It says 10 h 41 min
